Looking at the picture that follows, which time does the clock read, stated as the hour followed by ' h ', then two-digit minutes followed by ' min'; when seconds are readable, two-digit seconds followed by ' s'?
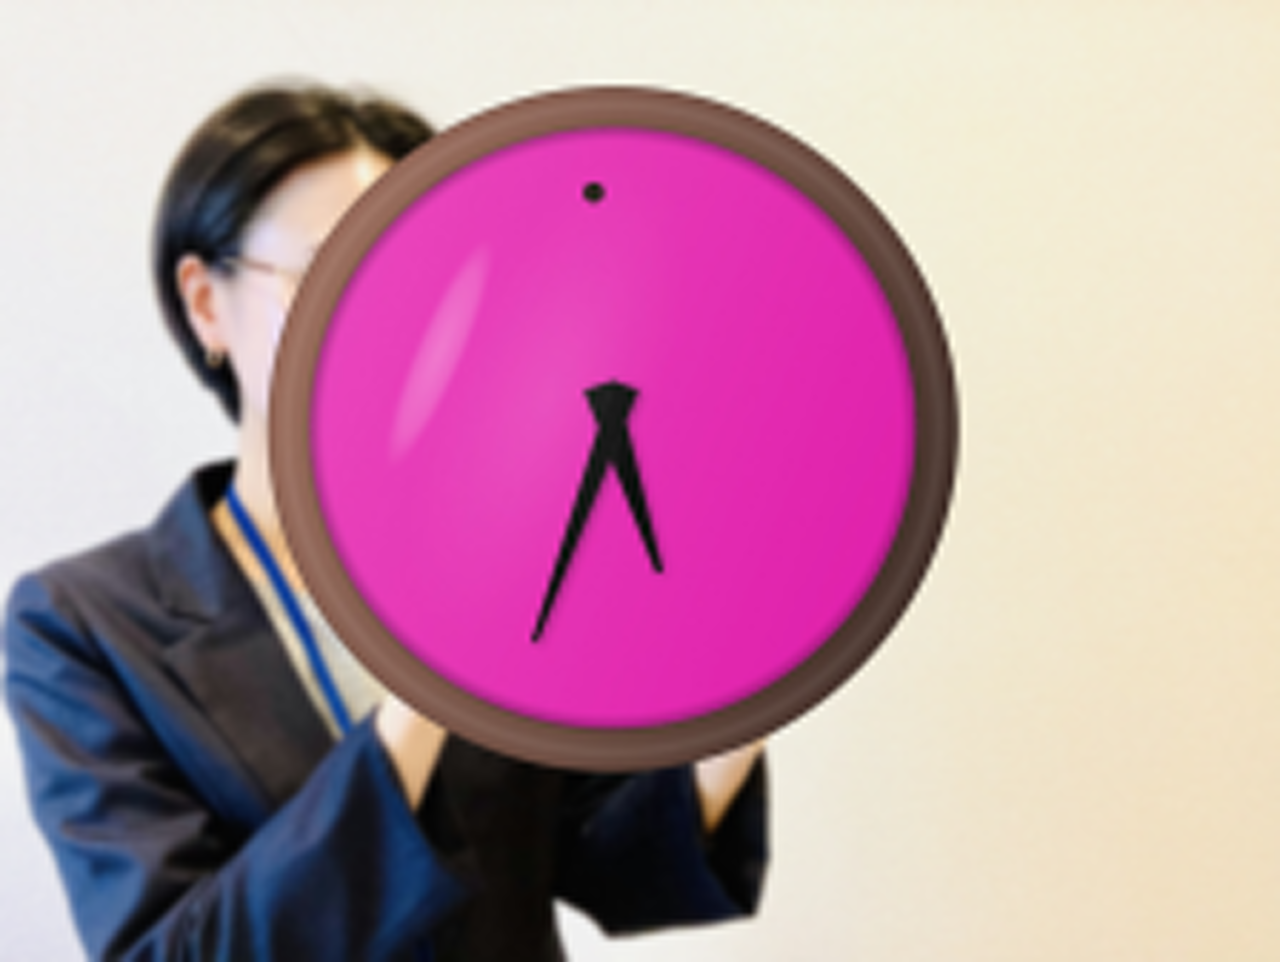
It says 5 h 34 min
